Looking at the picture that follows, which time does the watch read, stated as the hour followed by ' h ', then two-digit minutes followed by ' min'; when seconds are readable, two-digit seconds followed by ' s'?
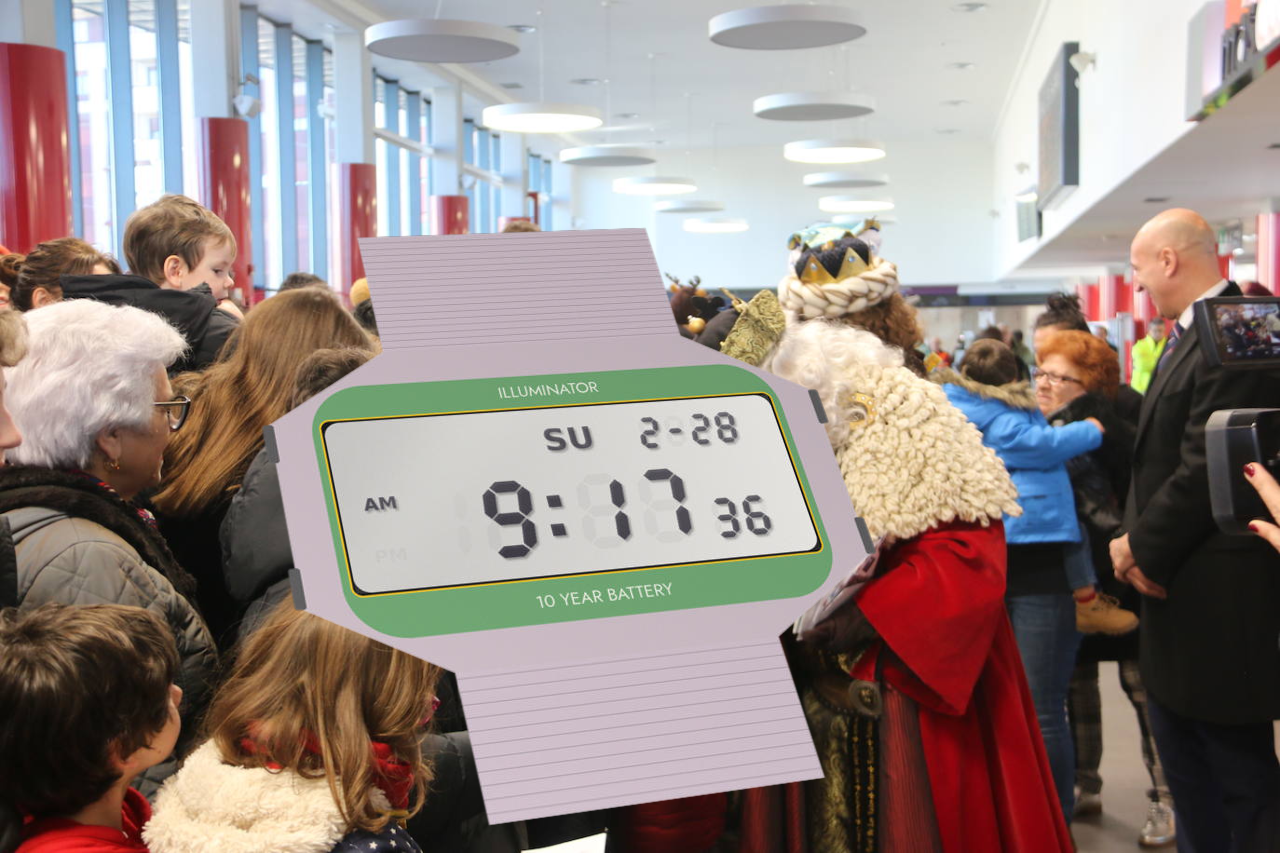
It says 9 h 17 min 36 s
